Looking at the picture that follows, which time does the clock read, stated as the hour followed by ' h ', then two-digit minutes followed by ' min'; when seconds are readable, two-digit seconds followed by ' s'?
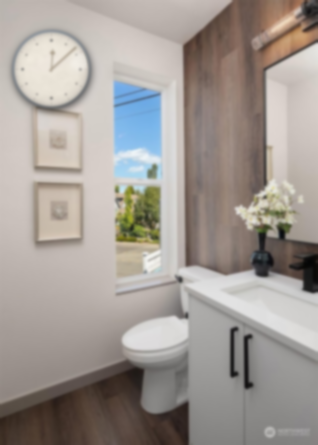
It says 12 h 08 min
